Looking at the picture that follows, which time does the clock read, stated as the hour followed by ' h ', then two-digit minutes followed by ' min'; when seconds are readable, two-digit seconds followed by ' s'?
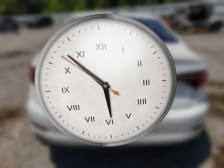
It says 5 h 52 min 52 s
